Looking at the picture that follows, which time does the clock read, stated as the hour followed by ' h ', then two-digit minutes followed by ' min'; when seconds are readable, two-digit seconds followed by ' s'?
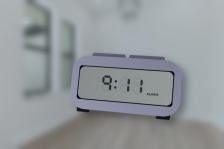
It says 9 h 11 min
